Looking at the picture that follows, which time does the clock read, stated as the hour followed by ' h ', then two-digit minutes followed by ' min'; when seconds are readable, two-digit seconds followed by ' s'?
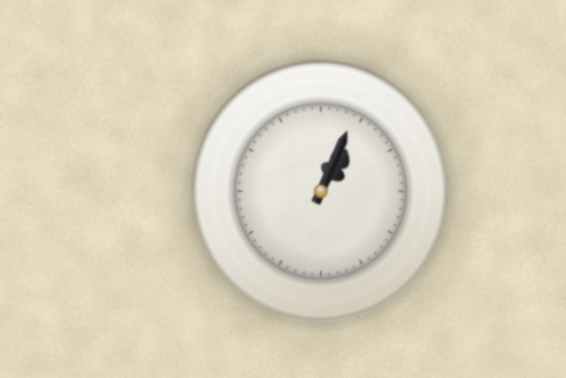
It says 1 h 04 min
